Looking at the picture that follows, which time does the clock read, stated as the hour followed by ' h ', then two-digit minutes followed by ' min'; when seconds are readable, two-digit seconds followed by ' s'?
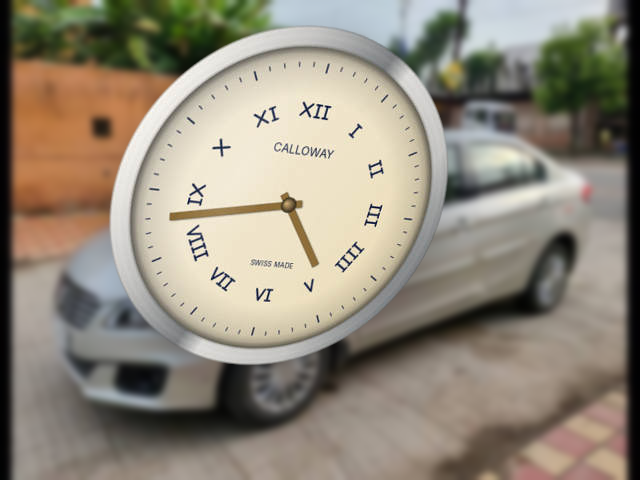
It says 4 h 43 min
